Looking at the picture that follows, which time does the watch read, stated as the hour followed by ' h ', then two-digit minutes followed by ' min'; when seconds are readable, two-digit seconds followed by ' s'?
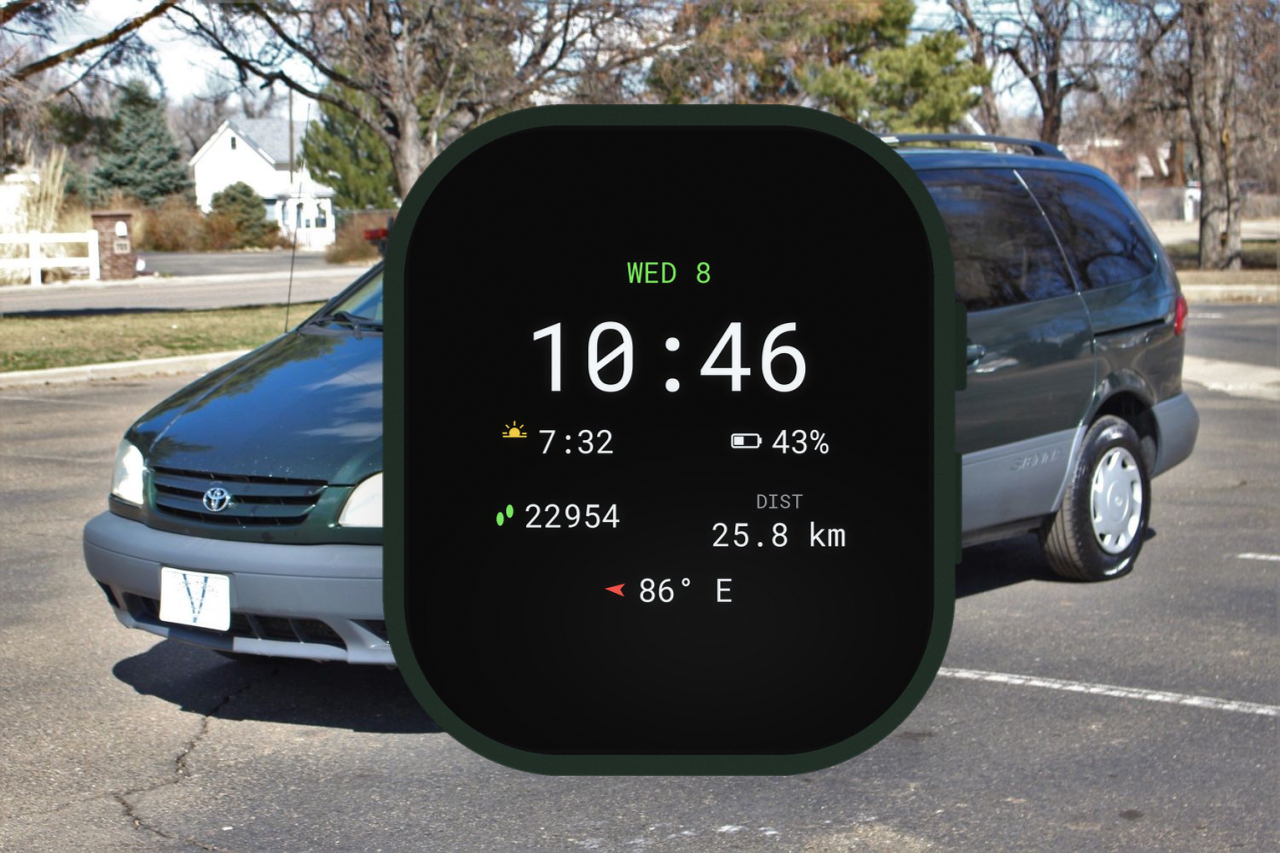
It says 10 h 46 min
